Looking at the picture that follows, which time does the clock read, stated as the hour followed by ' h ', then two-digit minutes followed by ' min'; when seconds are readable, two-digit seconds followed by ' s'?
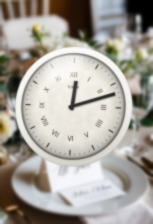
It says 12 h 12 min
